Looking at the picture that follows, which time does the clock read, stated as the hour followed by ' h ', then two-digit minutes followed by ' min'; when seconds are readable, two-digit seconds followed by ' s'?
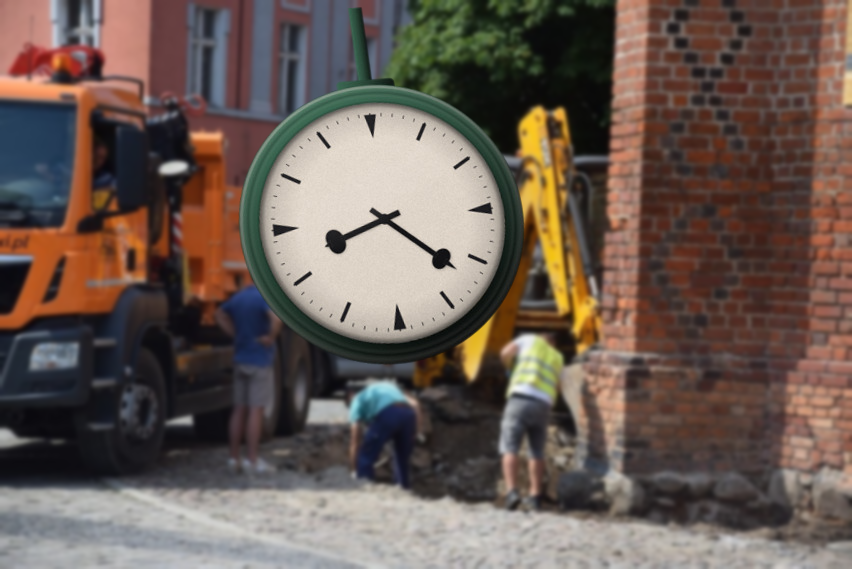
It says 8 h 22 min
